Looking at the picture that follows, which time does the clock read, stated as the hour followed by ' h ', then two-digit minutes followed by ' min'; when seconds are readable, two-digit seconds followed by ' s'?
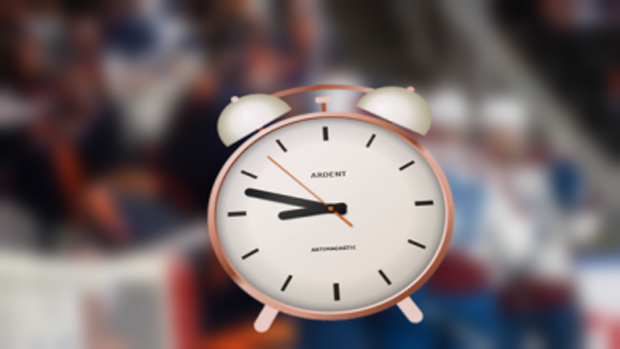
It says 8 h 47 min 53 s
